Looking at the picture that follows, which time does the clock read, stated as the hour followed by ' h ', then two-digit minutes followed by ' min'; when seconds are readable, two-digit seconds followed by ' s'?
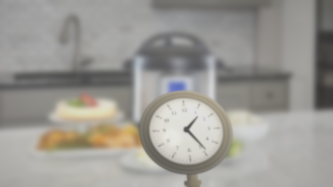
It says 1 h 24 min
